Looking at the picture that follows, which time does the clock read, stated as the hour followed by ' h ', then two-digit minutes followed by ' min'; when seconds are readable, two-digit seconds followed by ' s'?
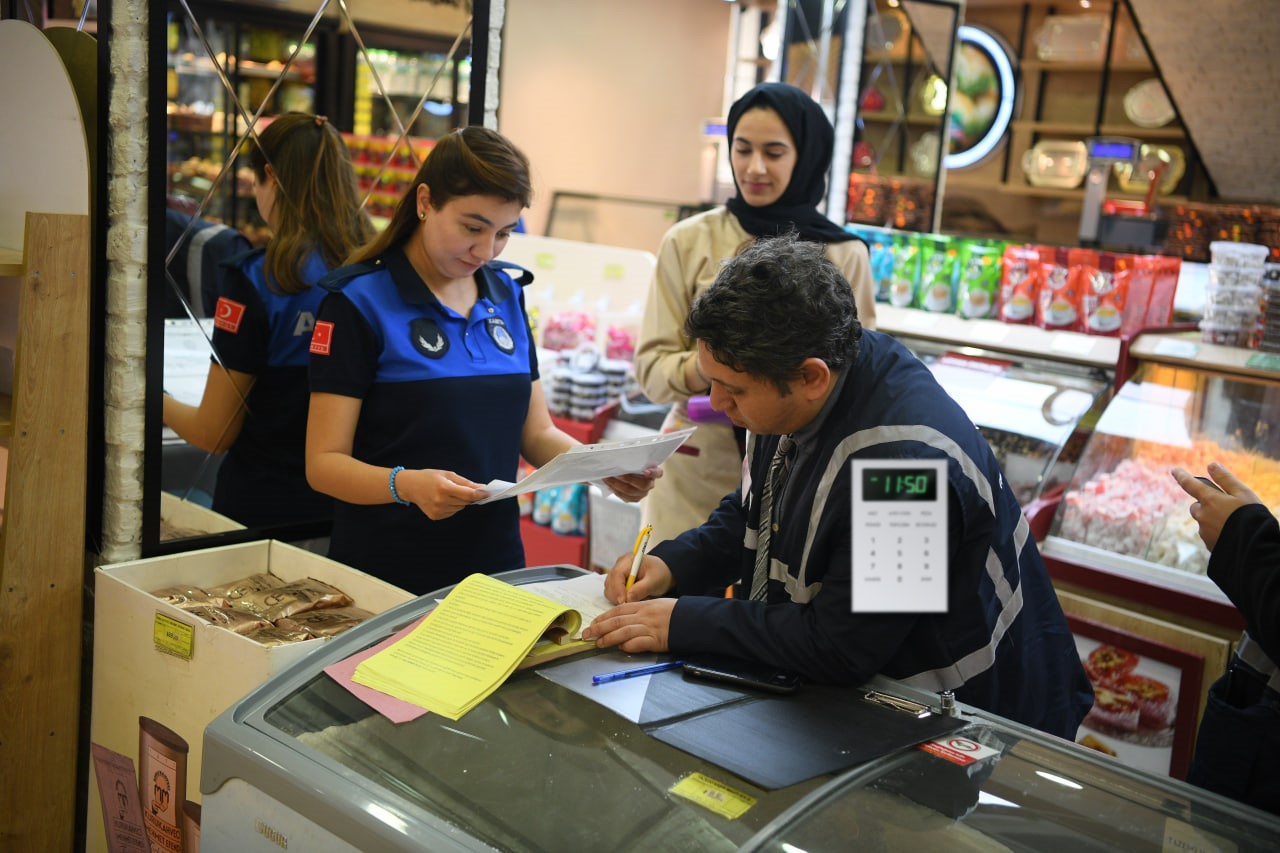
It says 11 h 50 min
